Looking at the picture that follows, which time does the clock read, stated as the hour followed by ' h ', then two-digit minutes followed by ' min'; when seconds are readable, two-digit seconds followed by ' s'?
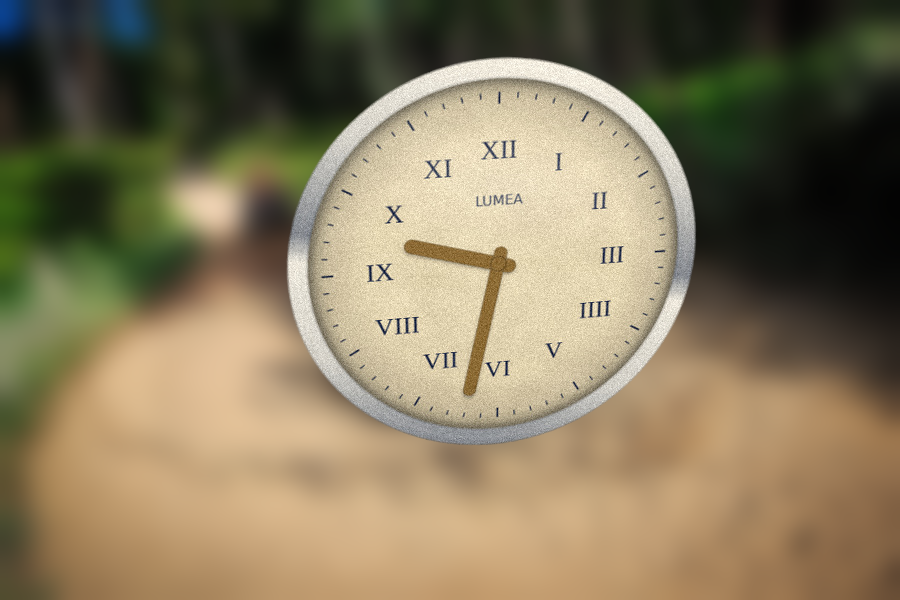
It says 9 h 32 min
